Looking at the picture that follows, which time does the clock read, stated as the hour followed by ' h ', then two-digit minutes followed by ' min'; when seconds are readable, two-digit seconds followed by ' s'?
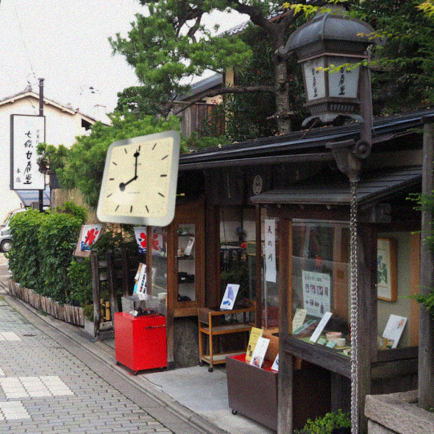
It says 7 h 59 min
